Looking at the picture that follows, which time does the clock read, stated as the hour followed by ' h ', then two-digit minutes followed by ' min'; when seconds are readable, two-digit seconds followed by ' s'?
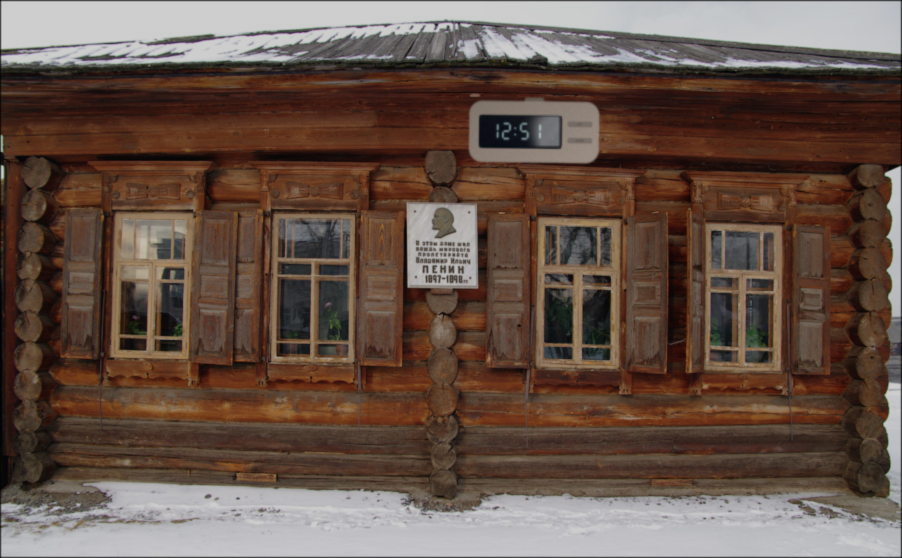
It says 12 h 51 min
